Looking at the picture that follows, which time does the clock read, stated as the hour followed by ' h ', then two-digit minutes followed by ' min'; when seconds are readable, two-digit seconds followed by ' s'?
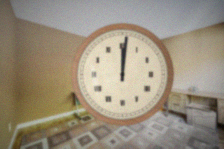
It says 12 h 01 min
